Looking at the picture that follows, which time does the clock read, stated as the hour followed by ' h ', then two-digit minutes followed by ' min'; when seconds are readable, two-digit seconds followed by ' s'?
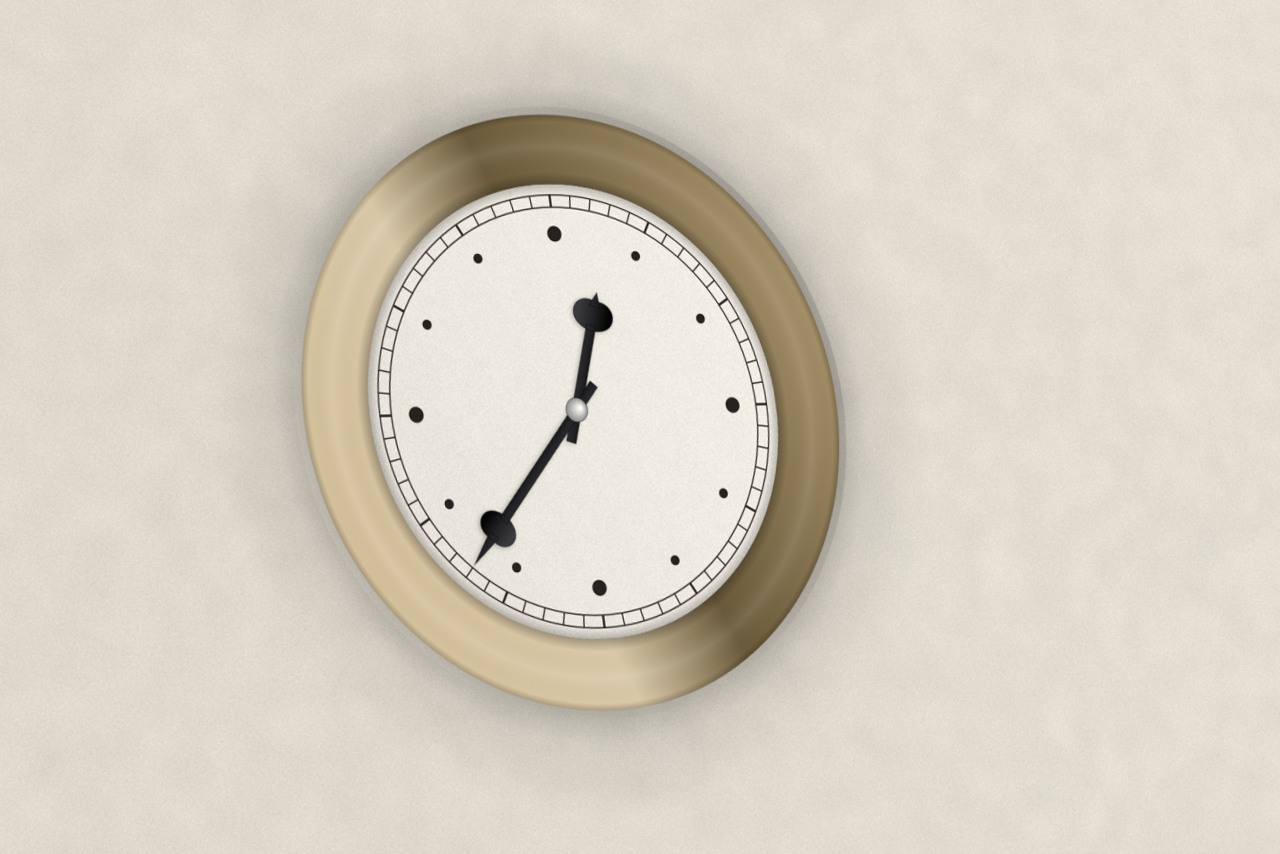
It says 12 h 37 min
